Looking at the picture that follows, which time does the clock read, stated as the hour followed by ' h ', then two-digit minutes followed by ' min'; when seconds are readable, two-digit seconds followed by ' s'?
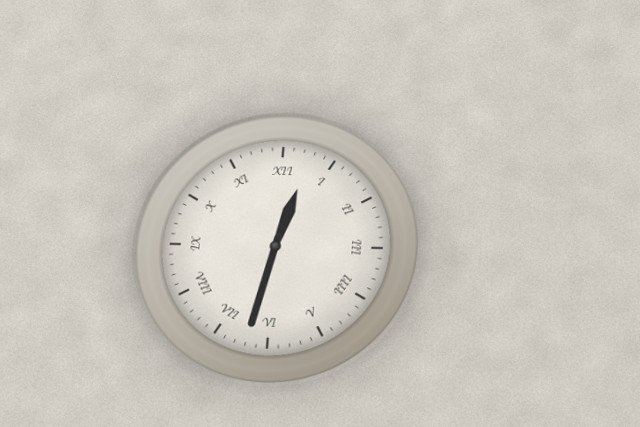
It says 12 h 32 min
